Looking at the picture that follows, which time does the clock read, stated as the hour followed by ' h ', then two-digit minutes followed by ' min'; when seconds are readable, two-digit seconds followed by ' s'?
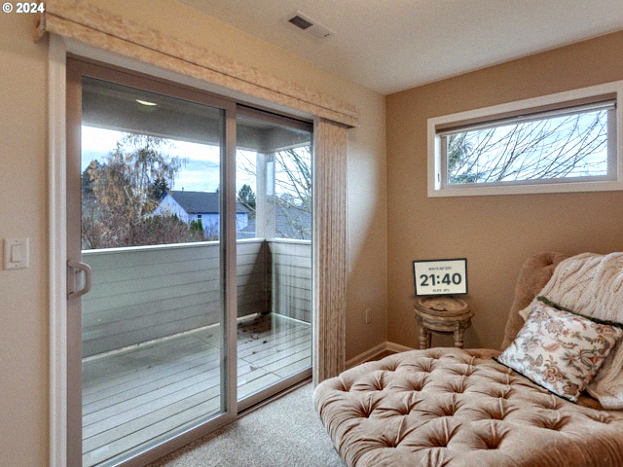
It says 21 h 40 min
